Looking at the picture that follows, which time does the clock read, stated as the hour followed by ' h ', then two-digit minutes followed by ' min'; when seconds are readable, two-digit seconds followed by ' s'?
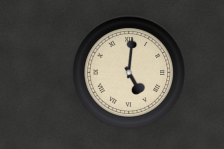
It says 5 h 01 min
